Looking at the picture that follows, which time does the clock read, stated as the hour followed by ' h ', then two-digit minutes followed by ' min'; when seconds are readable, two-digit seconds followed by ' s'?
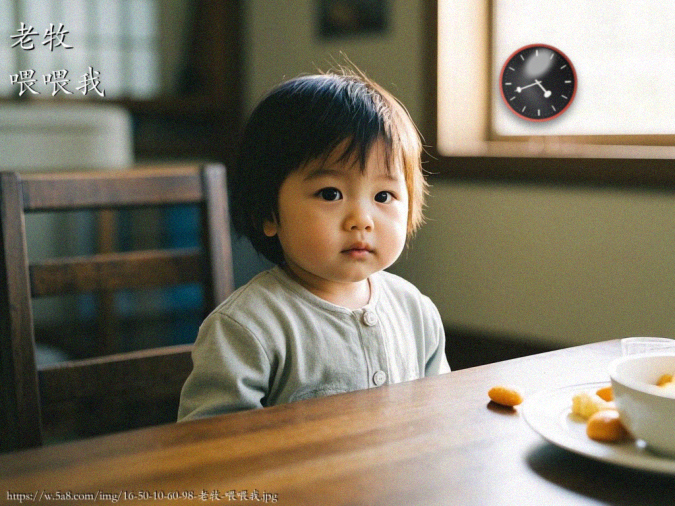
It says 4 h 42 min
